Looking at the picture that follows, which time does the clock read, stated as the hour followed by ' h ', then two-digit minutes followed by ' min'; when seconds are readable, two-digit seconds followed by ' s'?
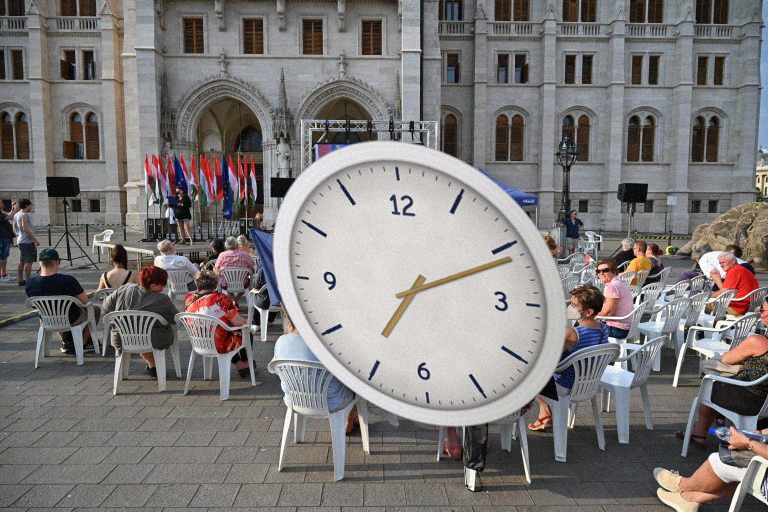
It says 7 h 11 min
